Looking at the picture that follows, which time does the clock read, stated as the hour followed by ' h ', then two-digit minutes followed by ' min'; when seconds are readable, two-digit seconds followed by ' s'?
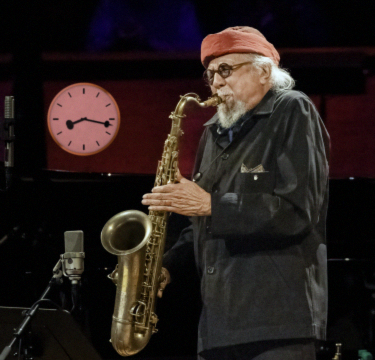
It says 8 h 17 min
